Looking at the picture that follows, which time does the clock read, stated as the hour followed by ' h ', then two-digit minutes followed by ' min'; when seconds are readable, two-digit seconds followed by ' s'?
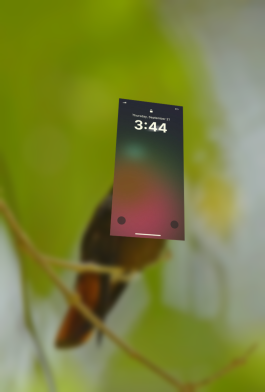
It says 3 h 44 min
